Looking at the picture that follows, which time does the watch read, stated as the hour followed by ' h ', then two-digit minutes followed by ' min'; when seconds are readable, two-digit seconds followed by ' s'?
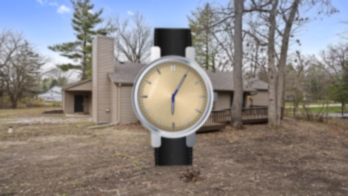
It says 6 h 05 min
